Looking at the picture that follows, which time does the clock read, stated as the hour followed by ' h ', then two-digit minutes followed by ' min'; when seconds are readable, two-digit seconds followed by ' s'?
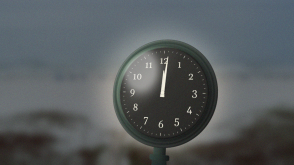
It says 12 h 01 min
